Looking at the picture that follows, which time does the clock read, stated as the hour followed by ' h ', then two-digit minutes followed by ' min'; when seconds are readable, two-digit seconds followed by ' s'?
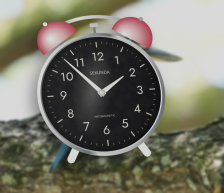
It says 1 h 53 min
